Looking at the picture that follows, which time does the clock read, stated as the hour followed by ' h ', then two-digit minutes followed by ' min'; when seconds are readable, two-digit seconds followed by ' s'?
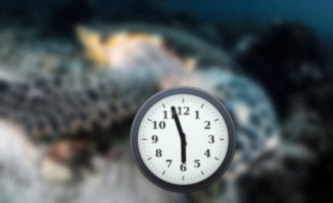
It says 5 h 57 min
